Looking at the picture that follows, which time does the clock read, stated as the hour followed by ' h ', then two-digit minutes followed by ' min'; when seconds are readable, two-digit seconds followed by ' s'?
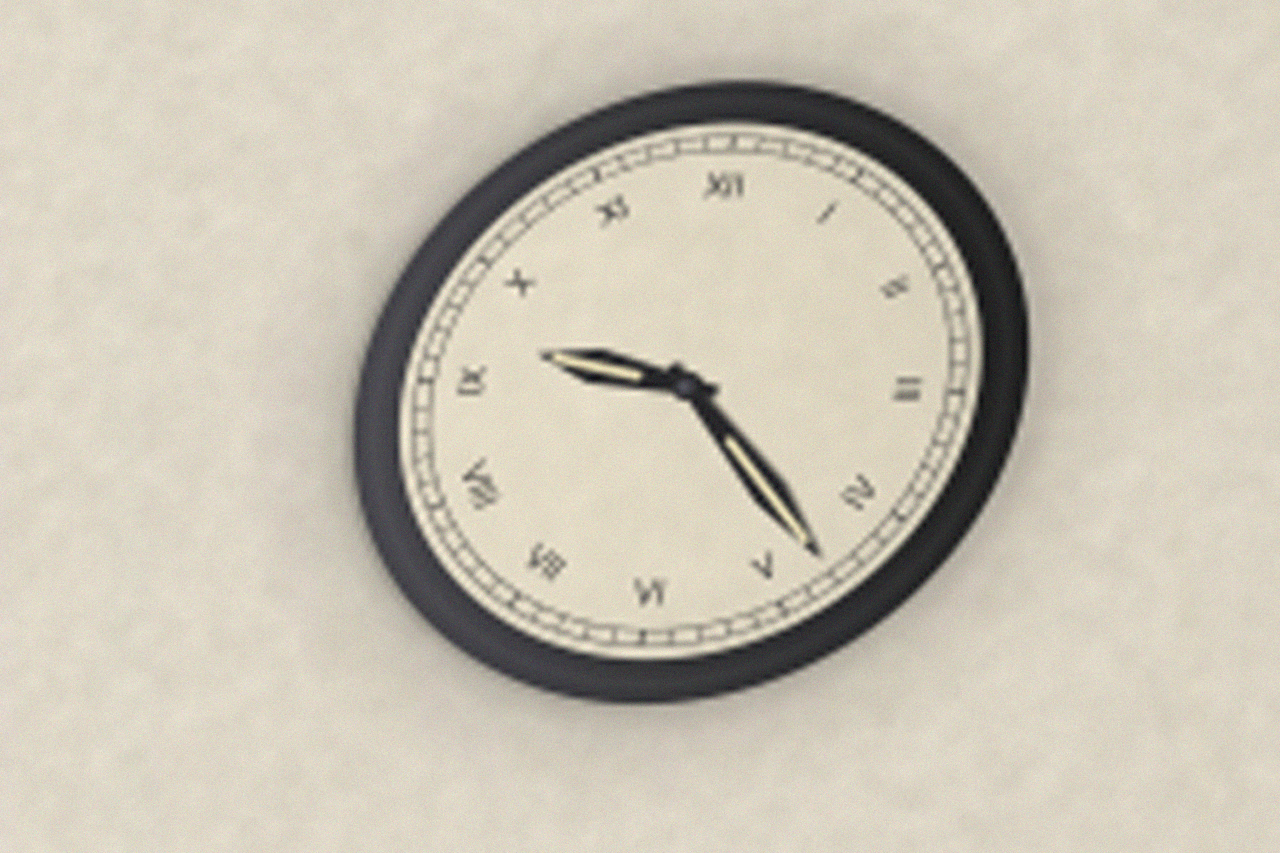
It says 9 h 23 min
